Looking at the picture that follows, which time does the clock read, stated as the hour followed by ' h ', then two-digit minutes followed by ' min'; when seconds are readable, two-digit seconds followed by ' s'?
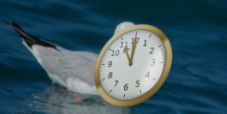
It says 11 h 00 min
